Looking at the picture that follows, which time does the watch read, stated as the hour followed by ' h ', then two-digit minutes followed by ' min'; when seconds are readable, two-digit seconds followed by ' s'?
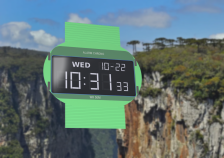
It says 10 h 31 min 33 s
